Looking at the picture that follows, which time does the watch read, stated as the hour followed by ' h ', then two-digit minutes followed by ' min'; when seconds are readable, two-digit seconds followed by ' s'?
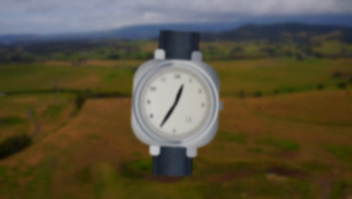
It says 12 h 35 min
